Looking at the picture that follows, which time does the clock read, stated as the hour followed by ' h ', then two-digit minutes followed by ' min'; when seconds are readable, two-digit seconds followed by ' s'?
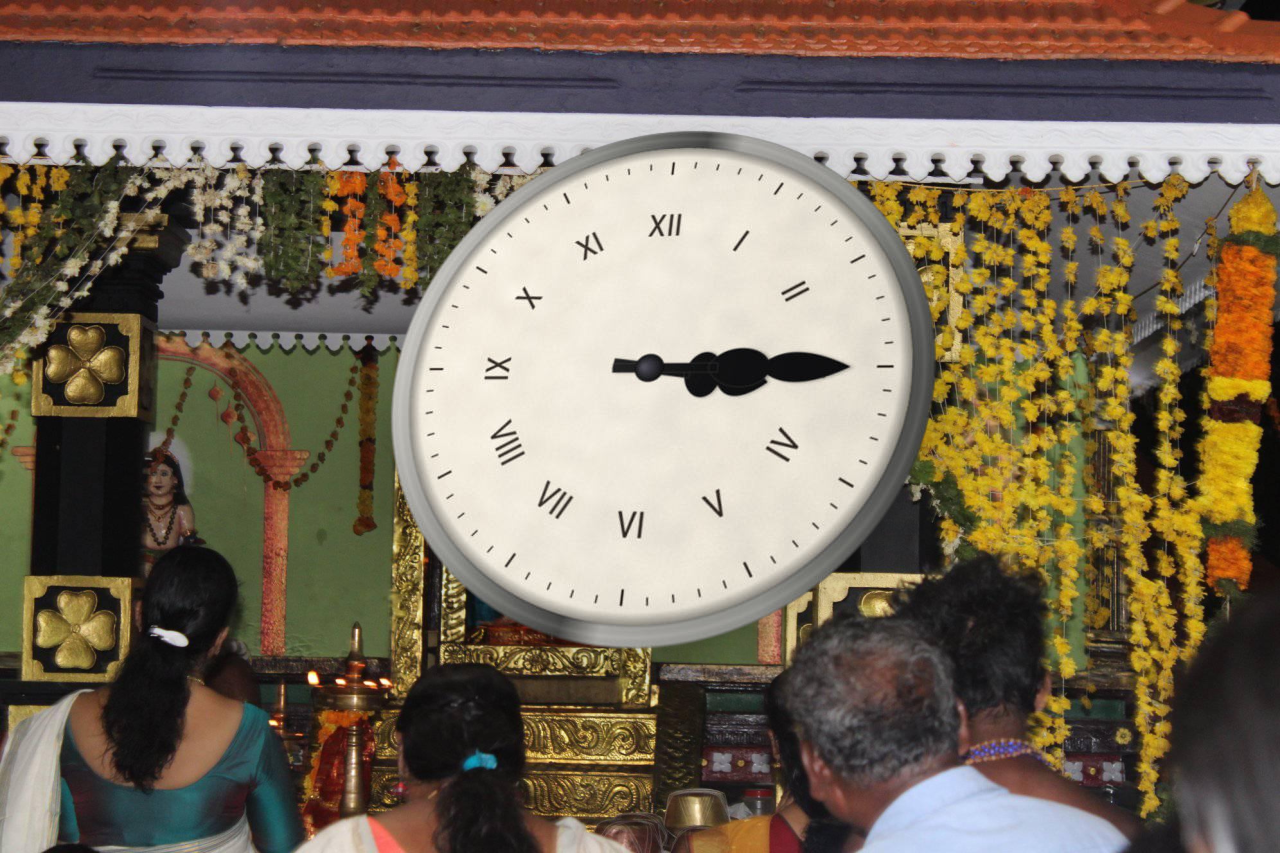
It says 3 h 15 min
